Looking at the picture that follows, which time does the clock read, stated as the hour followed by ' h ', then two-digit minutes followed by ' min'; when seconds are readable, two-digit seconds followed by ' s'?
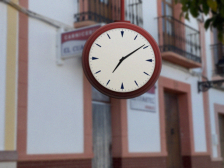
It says 7 h 09 min
